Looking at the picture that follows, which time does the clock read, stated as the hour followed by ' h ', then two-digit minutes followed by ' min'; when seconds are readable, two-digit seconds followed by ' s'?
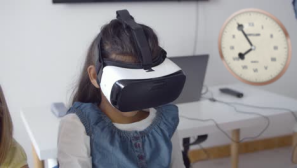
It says 7 h 55 min
